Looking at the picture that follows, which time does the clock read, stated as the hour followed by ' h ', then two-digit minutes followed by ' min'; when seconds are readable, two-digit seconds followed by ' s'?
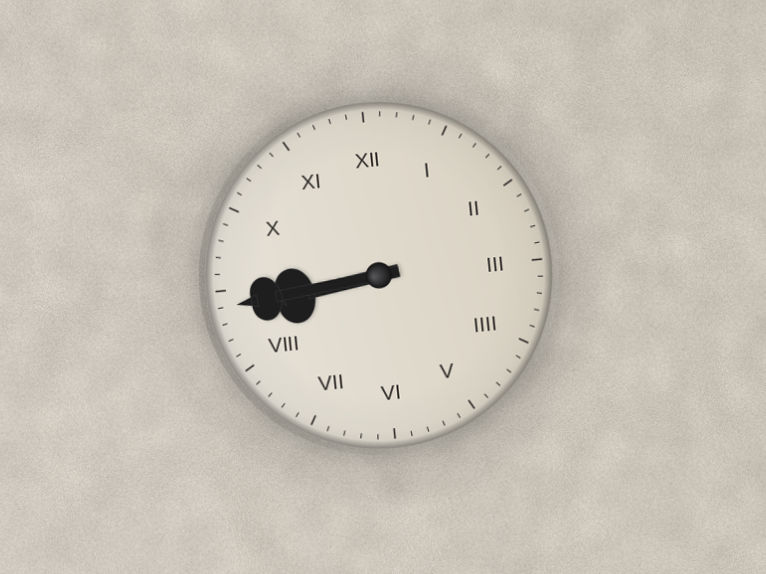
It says 8 h 44 min
